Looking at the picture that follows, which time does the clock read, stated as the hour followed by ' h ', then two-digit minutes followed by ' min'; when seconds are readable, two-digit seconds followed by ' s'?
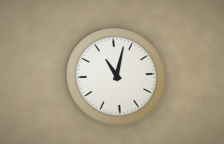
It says 11 h 03 min
